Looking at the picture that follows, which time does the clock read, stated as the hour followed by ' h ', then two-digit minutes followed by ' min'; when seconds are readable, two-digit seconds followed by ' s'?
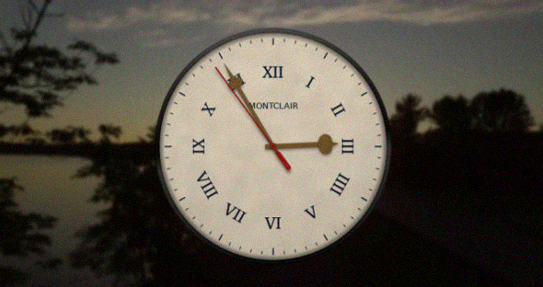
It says 2 h 54 min 54 s
